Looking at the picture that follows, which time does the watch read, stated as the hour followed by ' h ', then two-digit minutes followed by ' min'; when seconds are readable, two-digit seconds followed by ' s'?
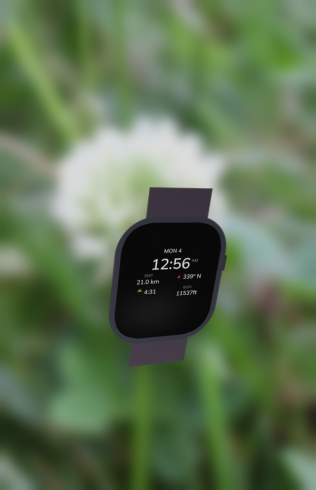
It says 12 h 56 min
